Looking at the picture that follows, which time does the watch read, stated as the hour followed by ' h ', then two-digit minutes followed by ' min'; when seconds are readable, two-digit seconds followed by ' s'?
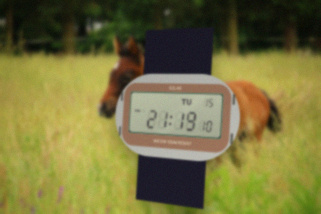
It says 21 h 19 min
